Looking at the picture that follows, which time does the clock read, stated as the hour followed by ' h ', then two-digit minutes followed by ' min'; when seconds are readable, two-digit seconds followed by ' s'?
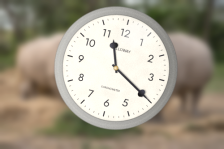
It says 11 h 20 min
